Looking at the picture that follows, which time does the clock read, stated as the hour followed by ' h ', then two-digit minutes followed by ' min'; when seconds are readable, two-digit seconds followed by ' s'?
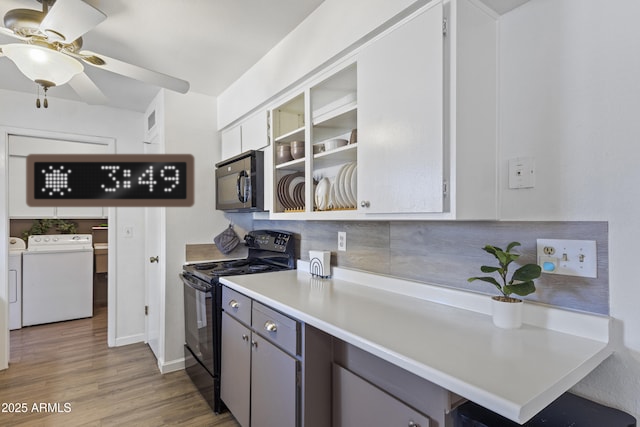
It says 3 h 49 min
